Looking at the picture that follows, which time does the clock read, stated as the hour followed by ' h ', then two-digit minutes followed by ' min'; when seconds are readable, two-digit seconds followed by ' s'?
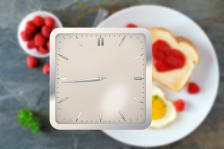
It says 8 h 44 min
